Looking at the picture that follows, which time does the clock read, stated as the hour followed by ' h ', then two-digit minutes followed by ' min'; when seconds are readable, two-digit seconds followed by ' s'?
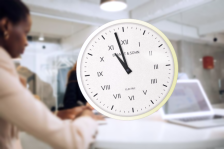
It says 10 h 58 min
